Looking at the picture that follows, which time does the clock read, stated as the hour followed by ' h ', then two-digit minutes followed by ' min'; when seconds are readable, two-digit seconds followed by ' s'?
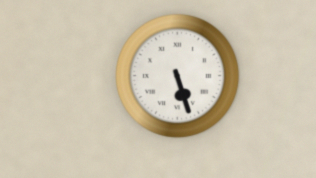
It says 5 h 27 min
